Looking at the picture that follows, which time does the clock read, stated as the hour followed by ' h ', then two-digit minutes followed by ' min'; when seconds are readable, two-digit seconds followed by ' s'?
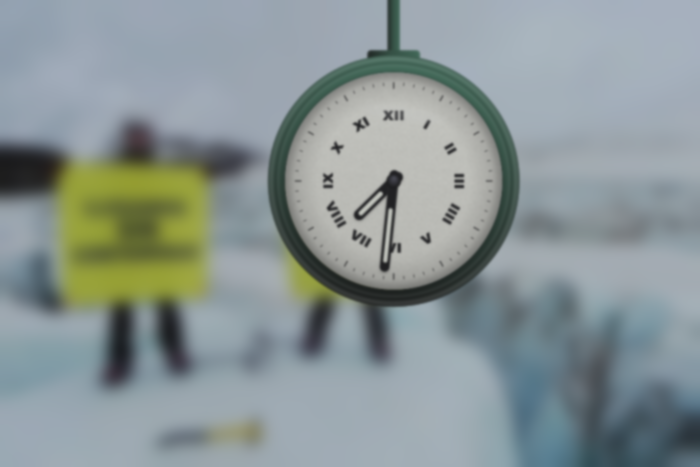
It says 7 h 31 min
